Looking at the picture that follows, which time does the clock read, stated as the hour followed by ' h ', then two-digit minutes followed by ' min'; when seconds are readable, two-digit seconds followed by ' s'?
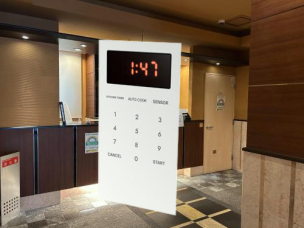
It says 1 h 47 min
